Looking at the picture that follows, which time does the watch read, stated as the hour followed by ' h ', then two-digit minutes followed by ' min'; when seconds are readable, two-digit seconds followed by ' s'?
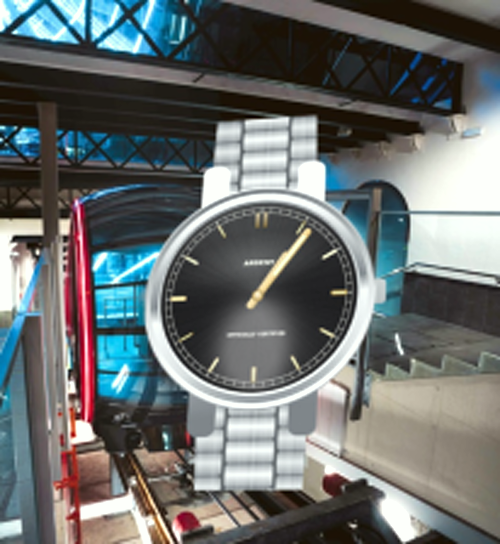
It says 1 h 06 min
